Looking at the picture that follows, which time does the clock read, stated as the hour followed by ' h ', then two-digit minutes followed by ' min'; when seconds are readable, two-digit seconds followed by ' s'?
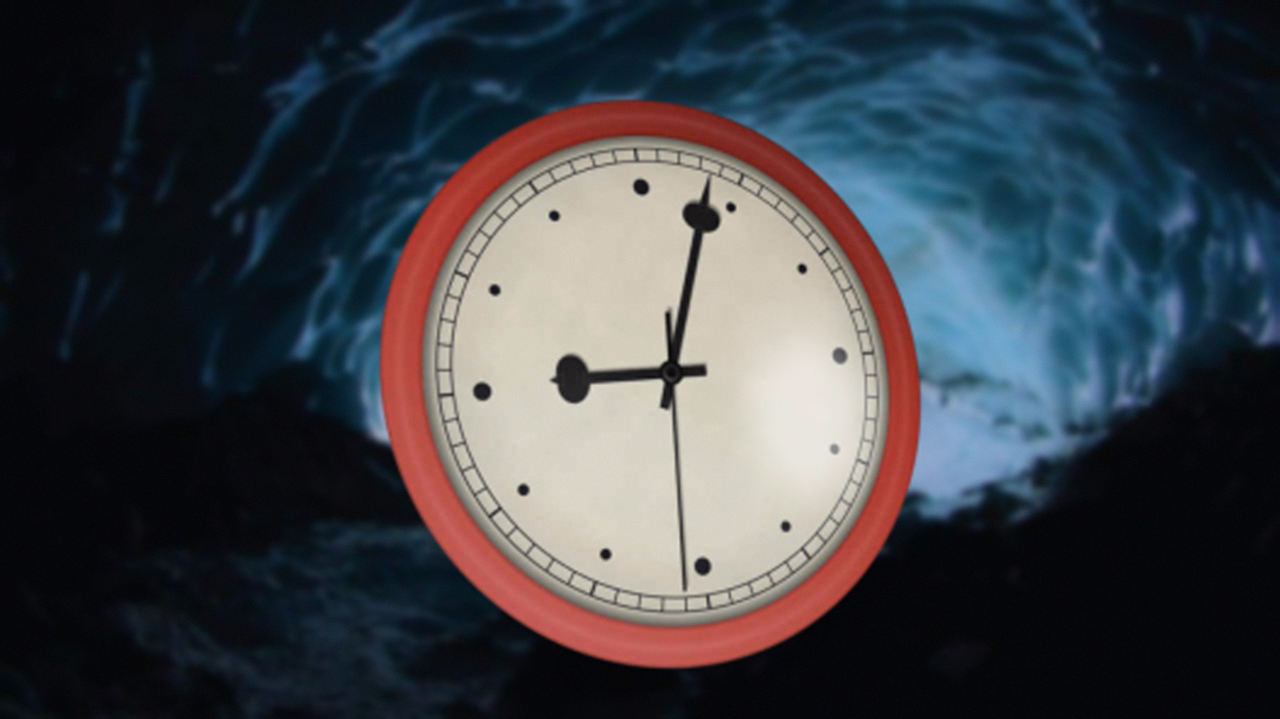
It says 9 h 03 min 31 s
